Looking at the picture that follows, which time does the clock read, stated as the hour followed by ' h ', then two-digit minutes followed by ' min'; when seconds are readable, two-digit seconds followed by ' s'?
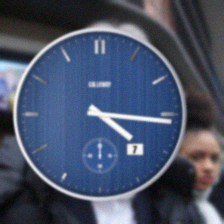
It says 4 h 16 min
